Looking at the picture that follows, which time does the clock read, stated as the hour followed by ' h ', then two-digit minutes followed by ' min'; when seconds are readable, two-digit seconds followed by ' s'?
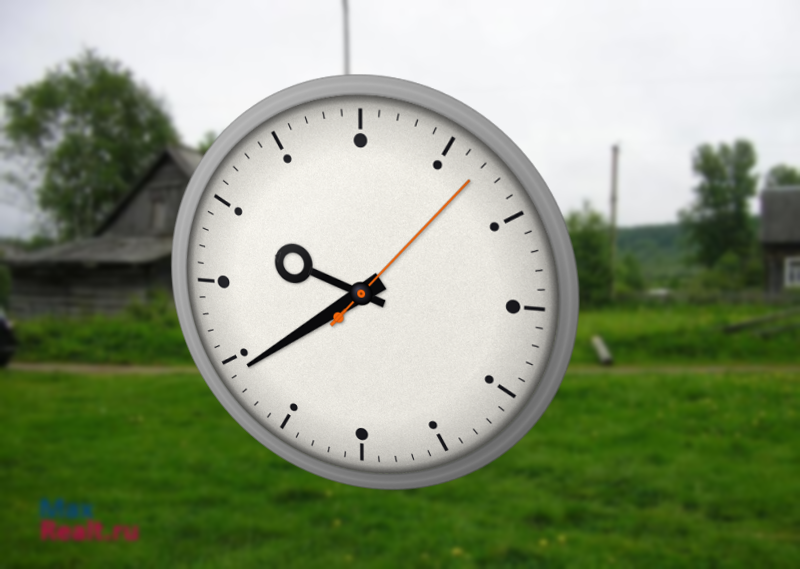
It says 9 h 39 min 07 s
